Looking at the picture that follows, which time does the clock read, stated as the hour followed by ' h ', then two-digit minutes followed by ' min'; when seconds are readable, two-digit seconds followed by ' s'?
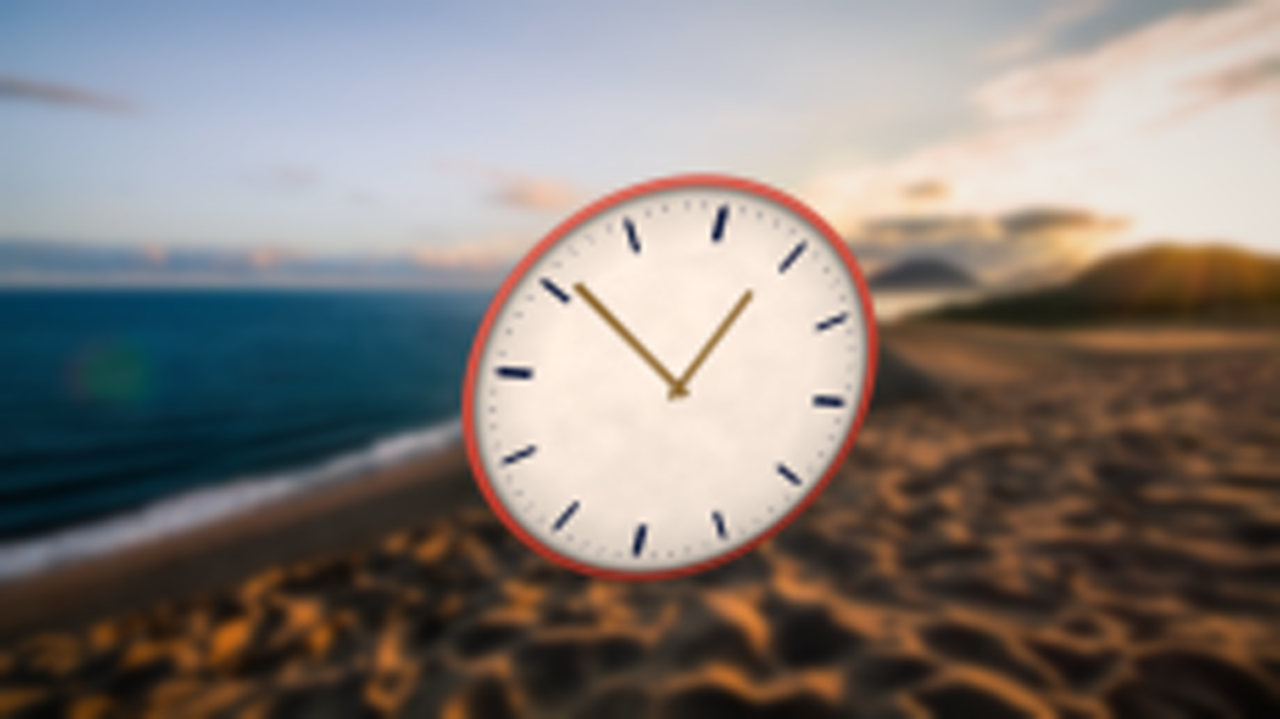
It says 12 h 51 min
